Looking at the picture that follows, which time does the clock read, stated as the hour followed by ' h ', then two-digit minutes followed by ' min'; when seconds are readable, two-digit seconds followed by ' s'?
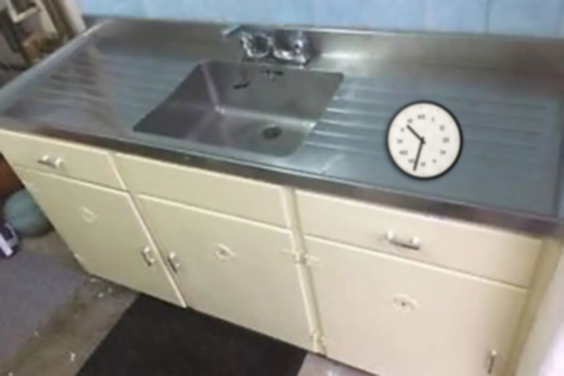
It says 10 h 33 min
